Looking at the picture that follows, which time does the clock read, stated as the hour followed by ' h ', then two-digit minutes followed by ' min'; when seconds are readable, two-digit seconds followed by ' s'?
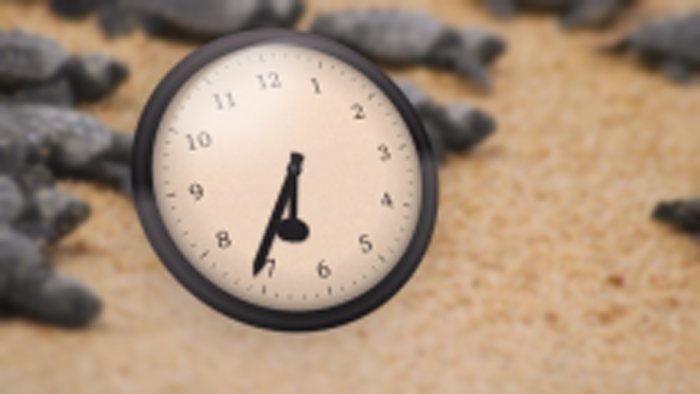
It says 6 h 36 min
